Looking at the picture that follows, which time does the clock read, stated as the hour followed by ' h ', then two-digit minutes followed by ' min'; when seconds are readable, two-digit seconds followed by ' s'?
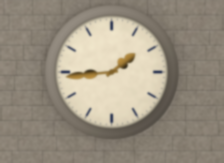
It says 1 h 44 min
